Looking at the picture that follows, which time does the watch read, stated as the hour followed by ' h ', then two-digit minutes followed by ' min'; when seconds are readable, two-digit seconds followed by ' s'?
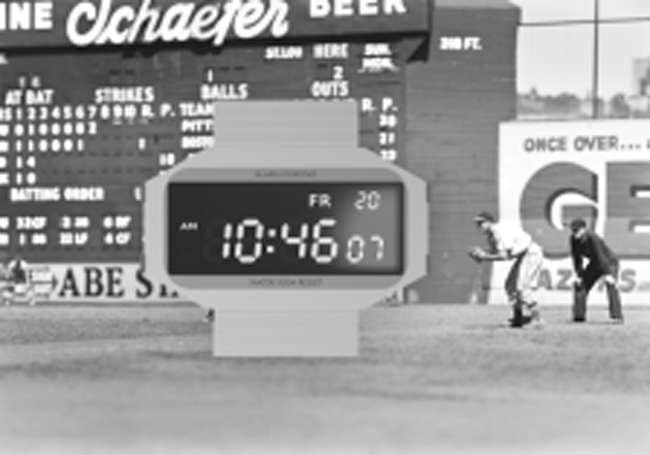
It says 10 h 46 min 07 s
